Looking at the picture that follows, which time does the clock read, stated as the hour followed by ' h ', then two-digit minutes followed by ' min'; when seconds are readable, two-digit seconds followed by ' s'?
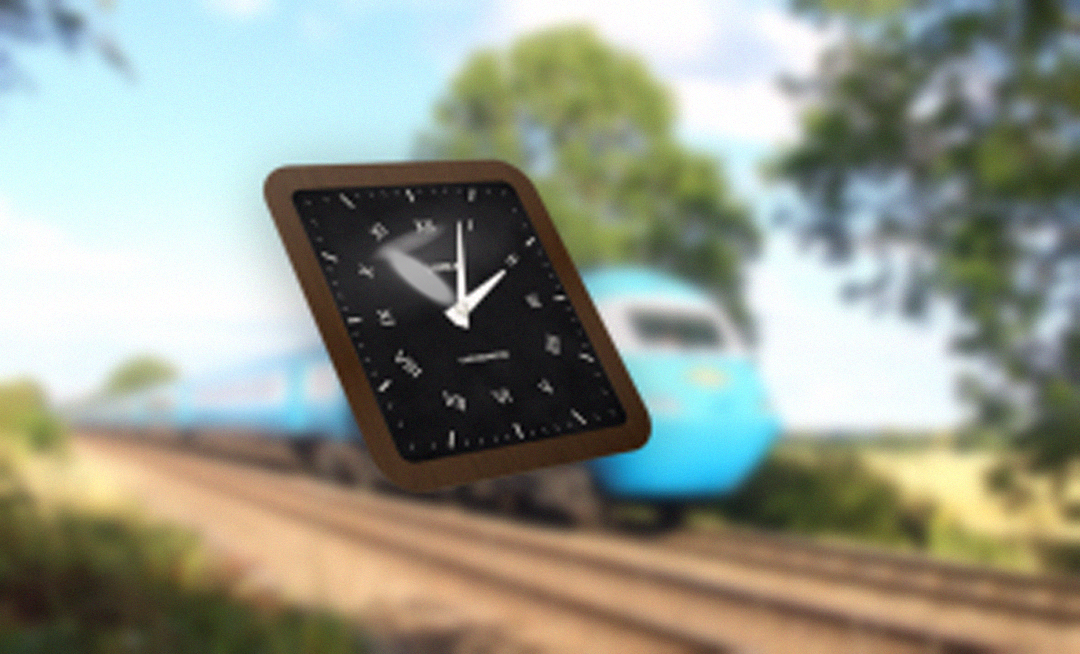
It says 2 h 04 min
